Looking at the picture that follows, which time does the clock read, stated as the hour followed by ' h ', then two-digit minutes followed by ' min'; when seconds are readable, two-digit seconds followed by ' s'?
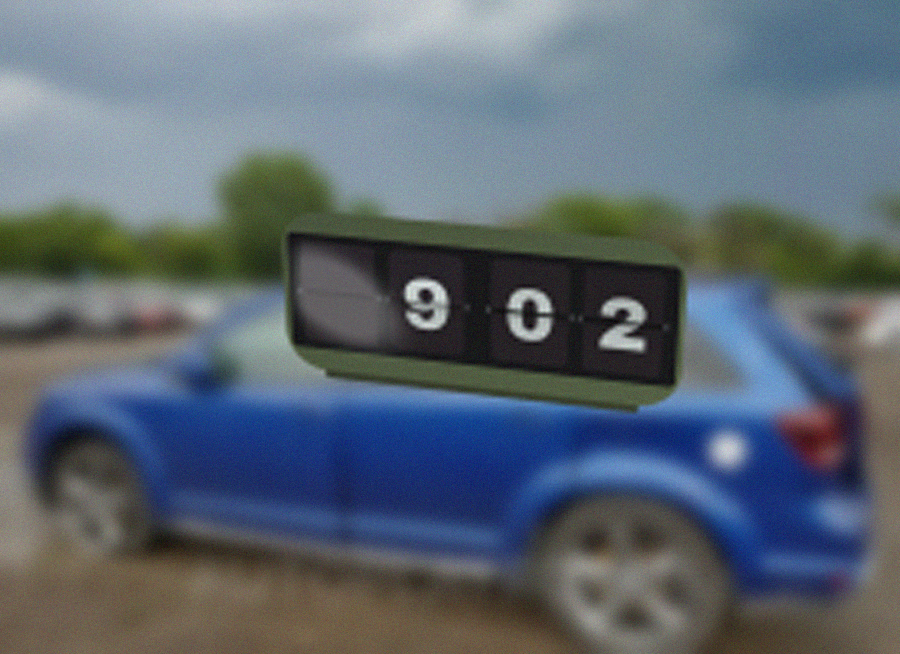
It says 9 h 02 min
